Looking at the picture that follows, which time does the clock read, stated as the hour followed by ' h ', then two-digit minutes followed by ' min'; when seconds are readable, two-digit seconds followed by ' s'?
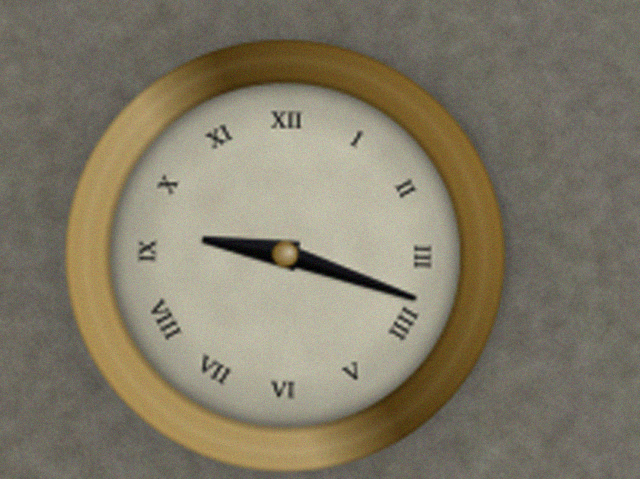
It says 9 h 18 min
